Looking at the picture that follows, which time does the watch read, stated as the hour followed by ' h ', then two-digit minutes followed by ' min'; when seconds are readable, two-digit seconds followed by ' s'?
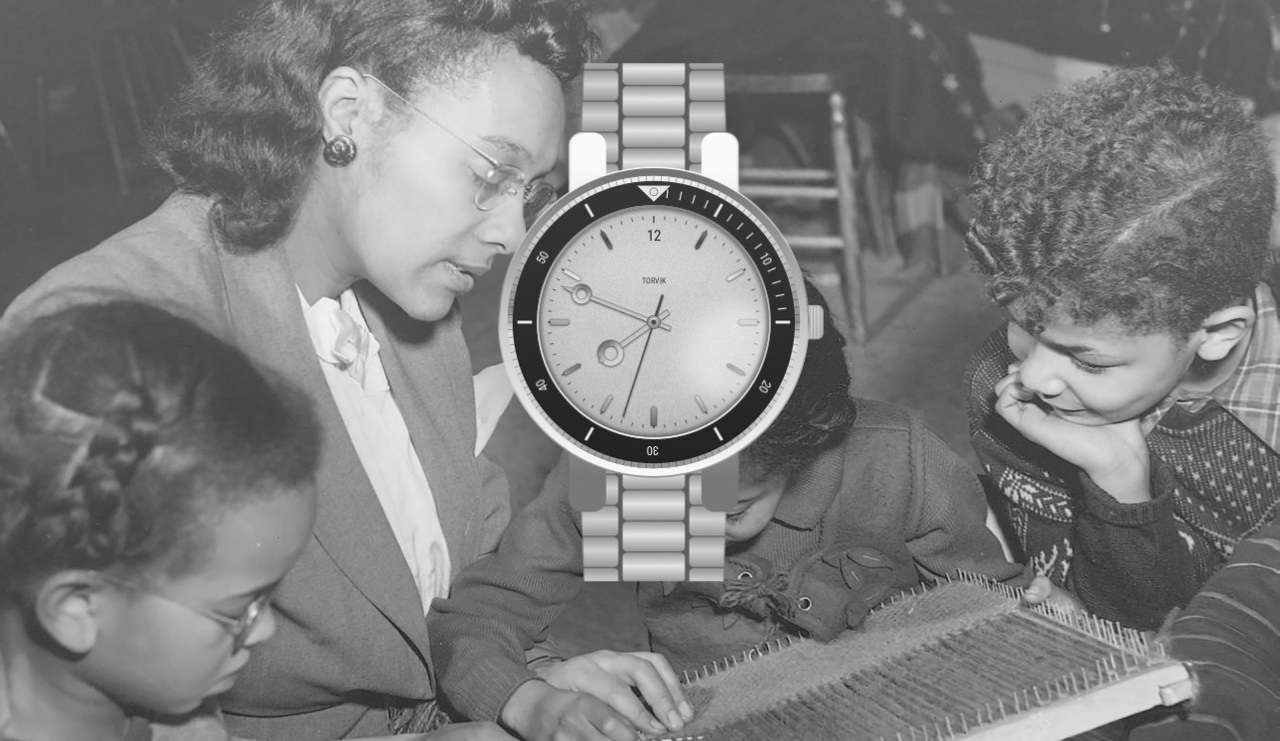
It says 7 h 48 min 33 s
